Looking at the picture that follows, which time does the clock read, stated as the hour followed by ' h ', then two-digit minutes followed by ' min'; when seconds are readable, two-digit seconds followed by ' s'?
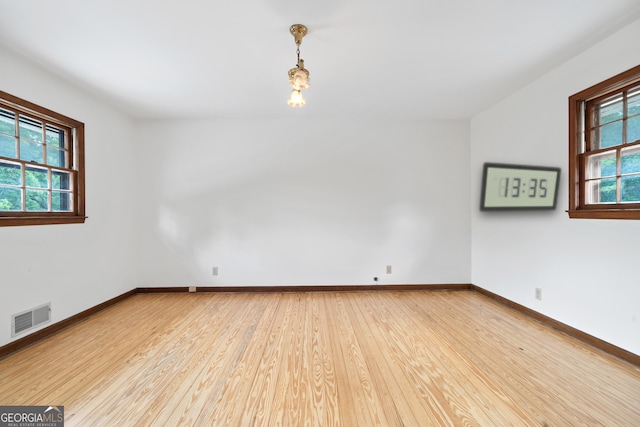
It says 13 h 35 min
